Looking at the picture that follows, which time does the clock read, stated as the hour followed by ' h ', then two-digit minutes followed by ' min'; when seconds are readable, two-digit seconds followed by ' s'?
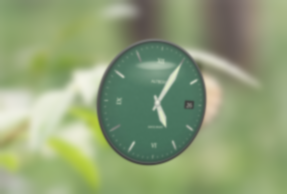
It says 5 h 05 min
